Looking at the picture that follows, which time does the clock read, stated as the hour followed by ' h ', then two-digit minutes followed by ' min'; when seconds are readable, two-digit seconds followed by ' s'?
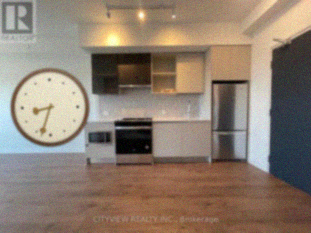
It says 8 h 33 min
